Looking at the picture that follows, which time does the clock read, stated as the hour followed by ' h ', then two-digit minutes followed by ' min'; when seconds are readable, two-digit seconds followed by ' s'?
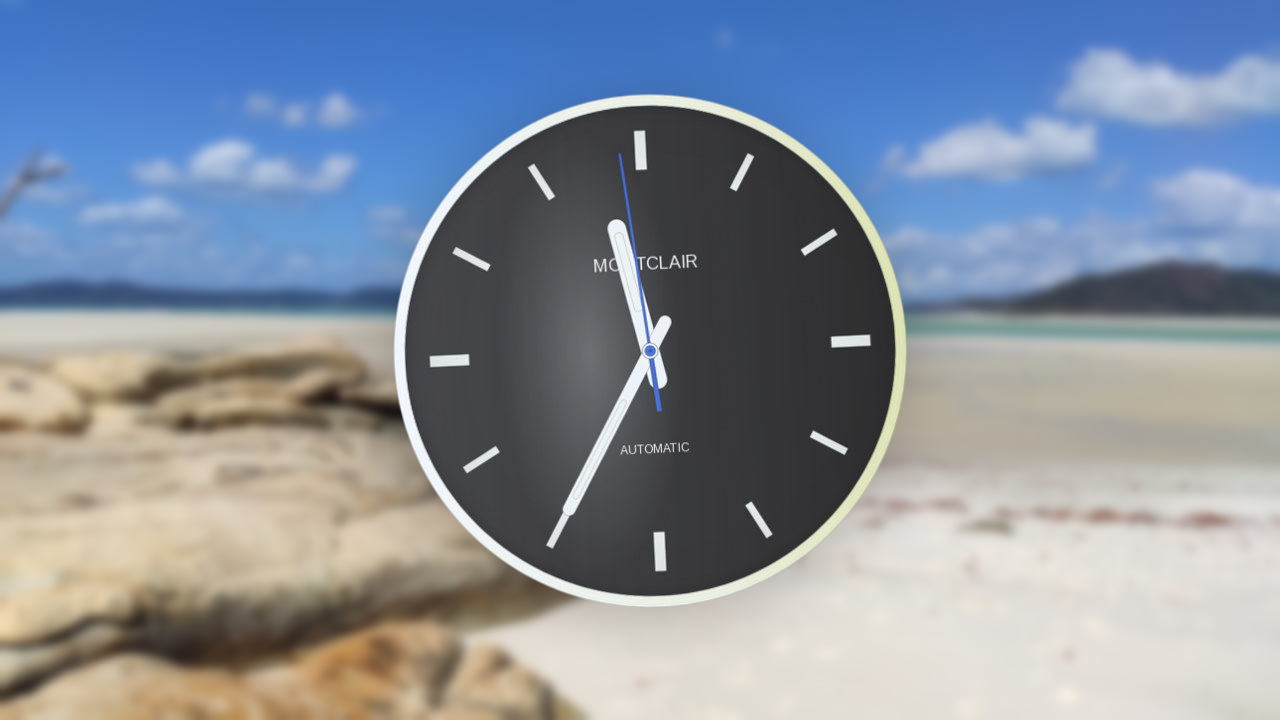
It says 11 h 34 min 59 s
